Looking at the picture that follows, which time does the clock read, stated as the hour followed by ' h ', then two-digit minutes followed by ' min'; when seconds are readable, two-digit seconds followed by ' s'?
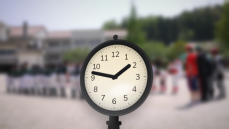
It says 1 h 47 min
